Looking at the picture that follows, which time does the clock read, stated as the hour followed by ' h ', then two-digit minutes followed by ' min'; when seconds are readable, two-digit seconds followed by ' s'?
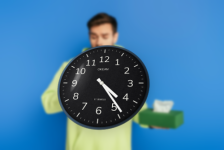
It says 4 h 24 min
